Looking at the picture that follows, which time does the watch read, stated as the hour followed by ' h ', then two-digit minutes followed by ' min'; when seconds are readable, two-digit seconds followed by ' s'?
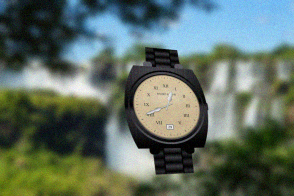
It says 12 h 41 min
